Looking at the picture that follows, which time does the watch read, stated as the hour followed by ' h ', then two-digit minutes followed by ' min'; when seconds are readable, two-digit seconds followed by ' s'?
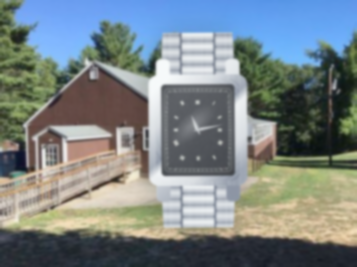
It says 11 h 13 min
